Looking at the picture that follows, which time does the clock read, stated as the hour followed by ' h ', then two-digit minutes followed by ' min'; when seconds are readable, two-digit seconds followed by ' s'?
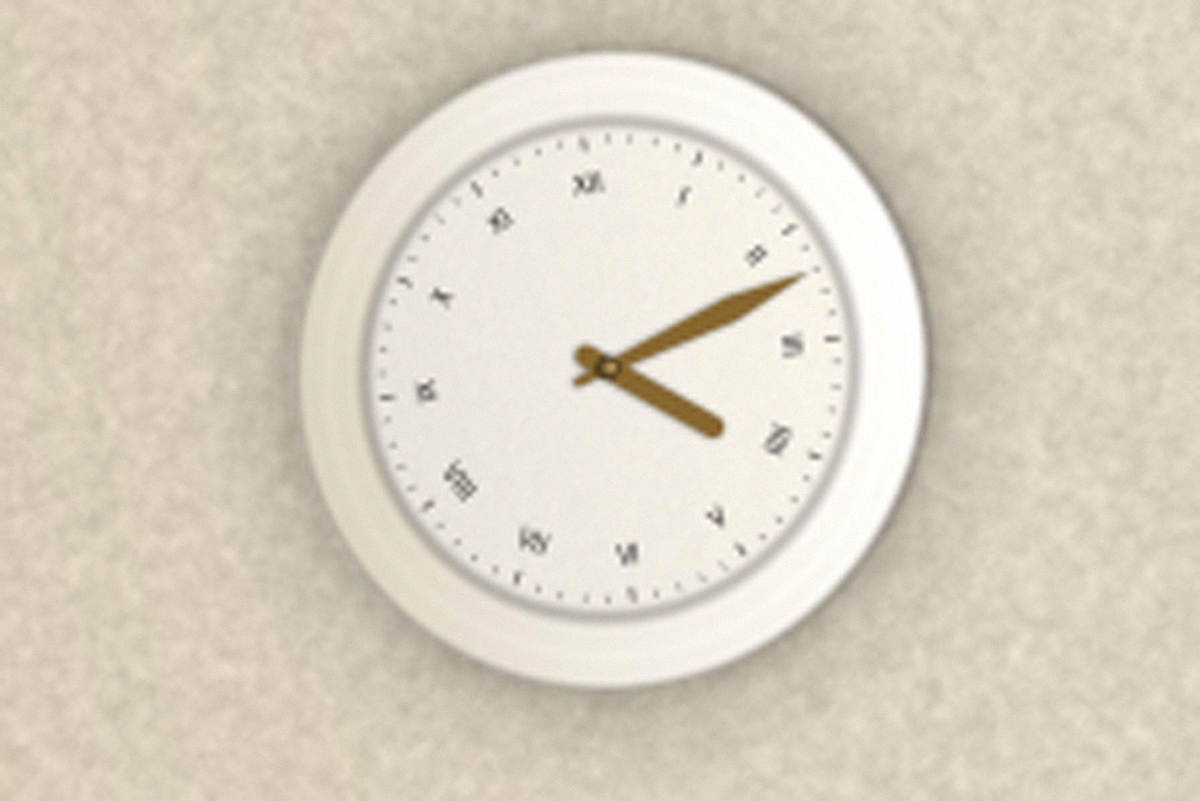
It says 4 h 12 min
